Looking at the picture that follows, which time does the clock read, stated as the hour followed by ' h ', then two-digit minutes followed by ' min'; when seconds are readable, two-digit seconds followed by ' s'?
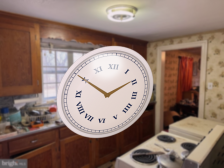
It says 1 h 50 min
